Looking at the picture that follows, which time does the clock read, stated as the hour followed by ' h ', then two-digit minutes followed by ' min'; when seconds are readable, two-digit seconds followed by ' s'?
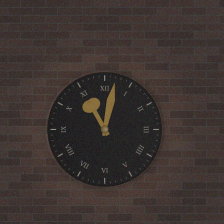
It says 11 h 02 min
